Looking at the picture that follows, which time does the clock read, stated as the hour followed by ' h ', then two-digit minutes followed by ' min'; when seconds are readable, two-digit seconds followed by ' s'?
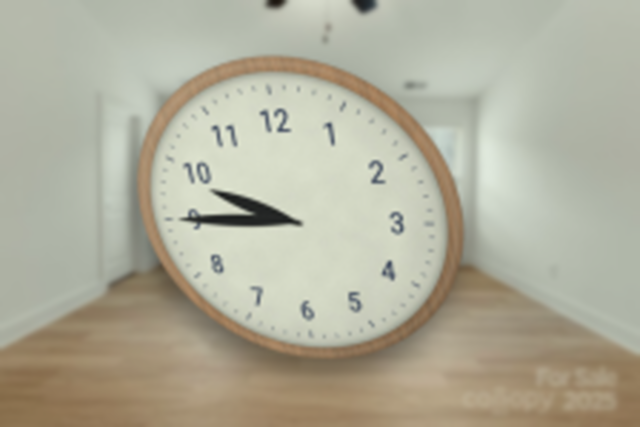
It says 9 h 45 min
